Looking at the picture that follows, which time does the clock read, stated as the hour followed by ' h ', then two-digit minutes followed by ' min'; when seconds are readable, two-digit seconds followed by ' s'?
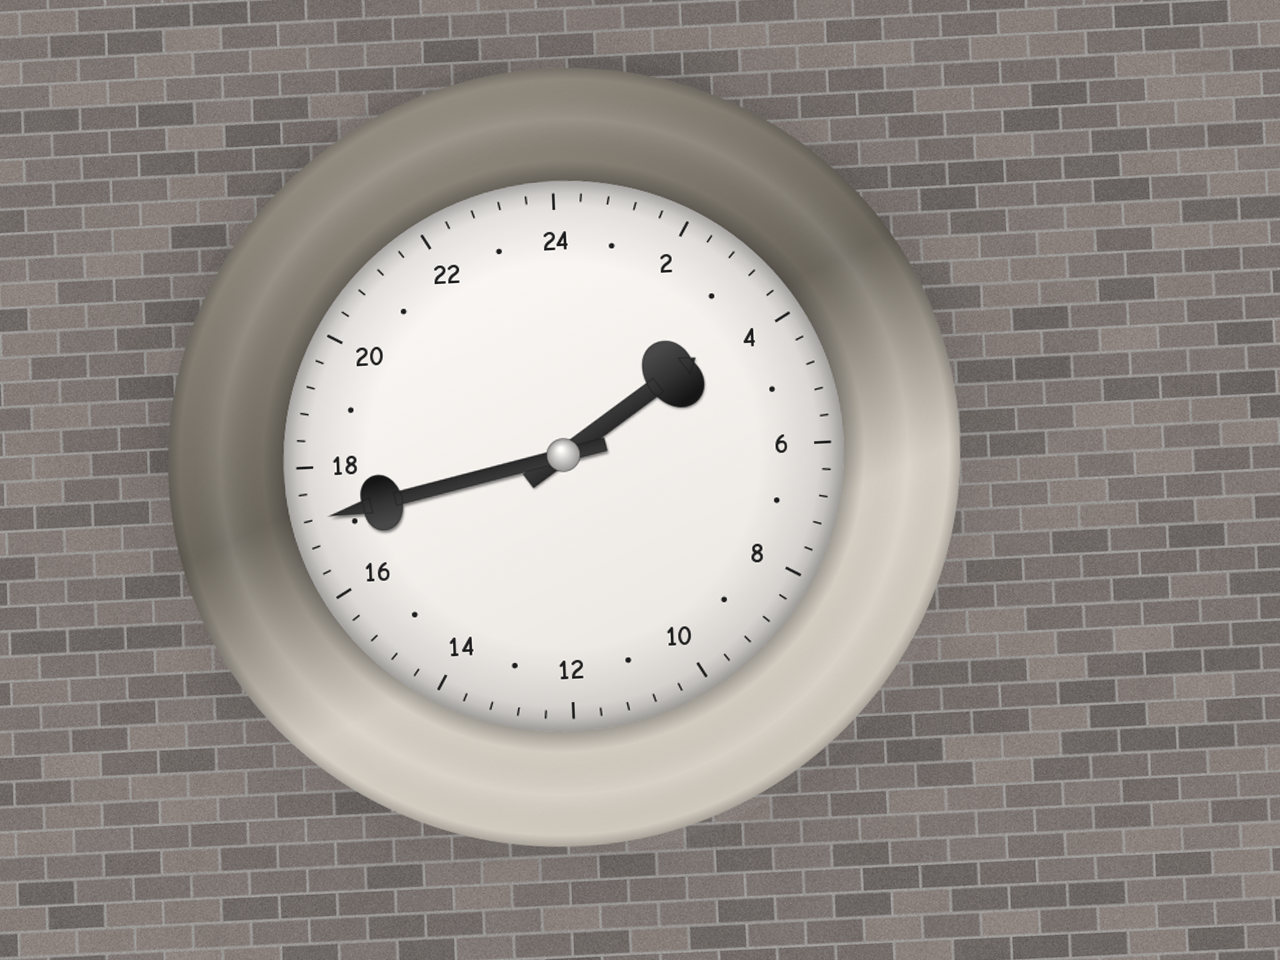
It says 3 h 43 min
